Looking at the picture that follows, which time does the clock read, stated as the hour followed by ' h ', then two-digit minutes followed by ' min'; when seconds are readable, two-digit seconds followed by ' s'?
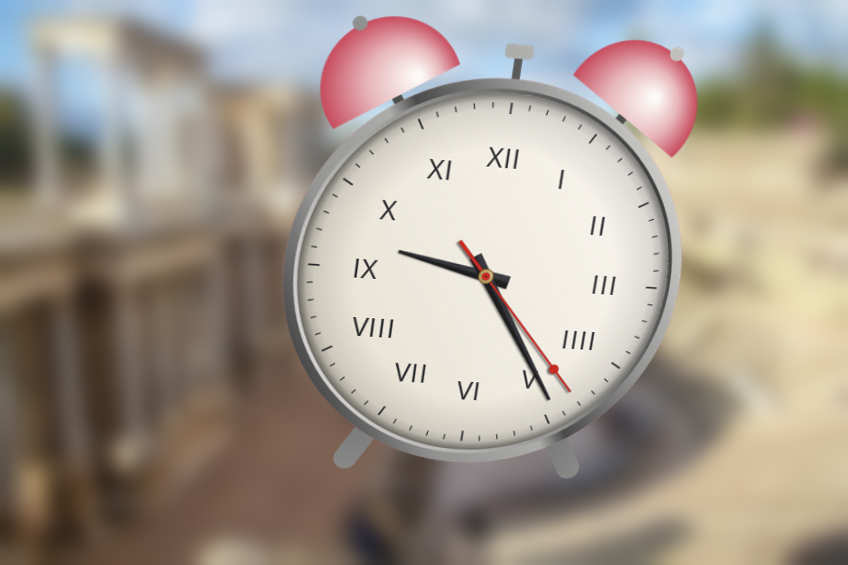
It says 9 h 24 min 23 s
